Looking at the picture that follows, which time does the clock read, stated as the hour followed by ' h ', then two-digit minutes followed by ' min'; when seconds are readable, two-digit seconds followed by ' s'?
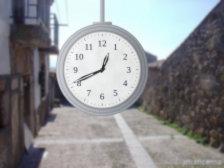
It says 12 h 41 min
